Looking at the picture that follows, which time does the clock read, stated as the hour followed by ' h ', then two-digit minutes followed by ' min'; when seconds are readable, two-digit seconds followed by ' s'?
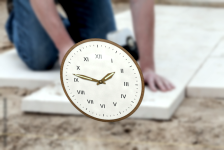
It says 1 h 47 min
